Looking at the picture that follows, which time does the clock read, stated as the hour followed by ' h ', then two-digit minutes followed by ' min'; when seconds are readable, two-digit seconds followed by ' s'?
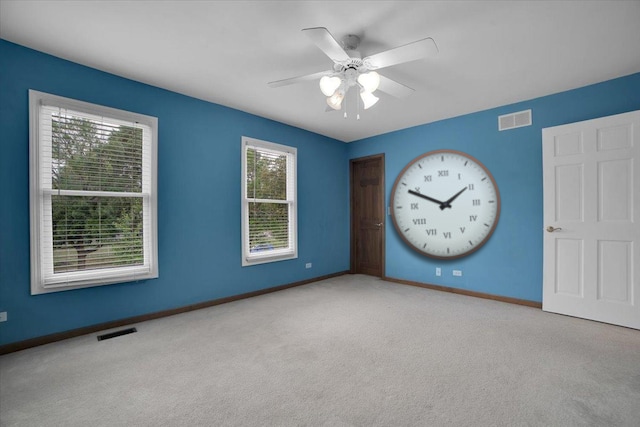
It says 1 h 49 min
